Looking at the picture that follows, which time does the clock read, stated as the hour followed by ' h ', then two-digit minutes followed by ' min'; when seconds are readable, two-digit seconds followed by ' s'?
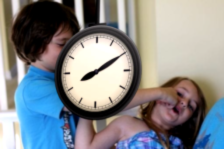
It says 8 h 10 min
